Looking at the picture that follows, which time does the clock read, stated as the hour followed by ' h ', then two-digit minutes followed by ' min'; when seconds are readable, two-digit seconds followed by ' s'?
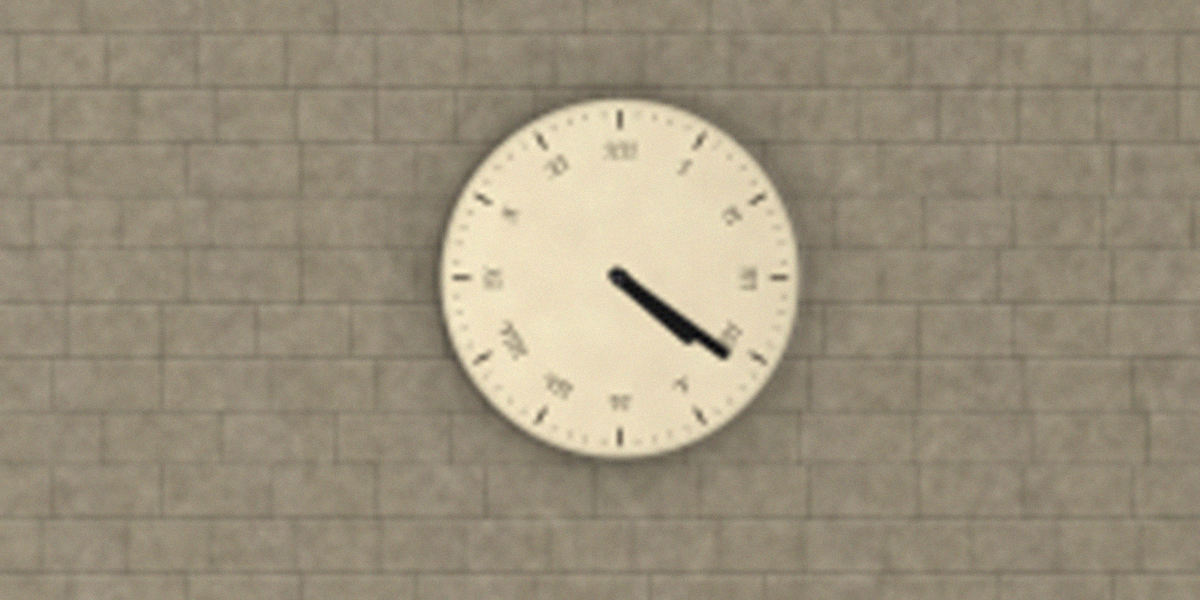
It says 4 h 21 min
